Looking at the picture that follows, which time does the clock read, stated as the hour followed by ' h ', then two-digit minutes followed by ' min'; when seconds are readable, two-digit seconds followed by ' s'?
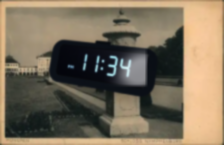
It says 11 h 34 min
